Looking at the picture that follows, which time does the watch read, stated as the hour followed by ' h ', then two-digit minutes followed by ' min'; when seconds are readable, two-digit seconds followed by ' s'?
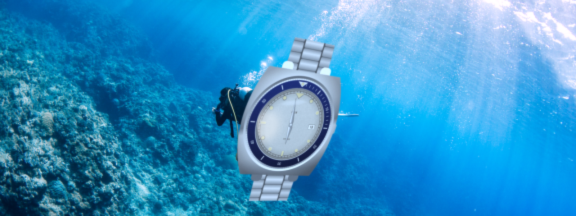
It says 5 h 59 min
